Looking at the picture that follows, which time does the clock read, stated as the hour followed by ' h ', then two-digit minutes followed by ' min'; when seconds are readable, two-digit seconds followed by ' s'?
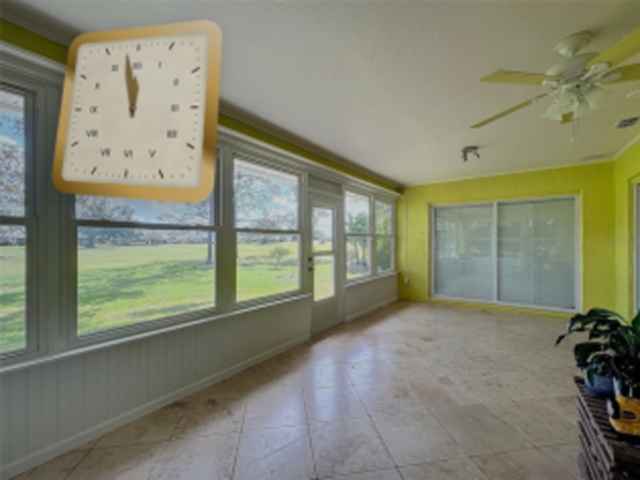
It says 11 h 58 min
